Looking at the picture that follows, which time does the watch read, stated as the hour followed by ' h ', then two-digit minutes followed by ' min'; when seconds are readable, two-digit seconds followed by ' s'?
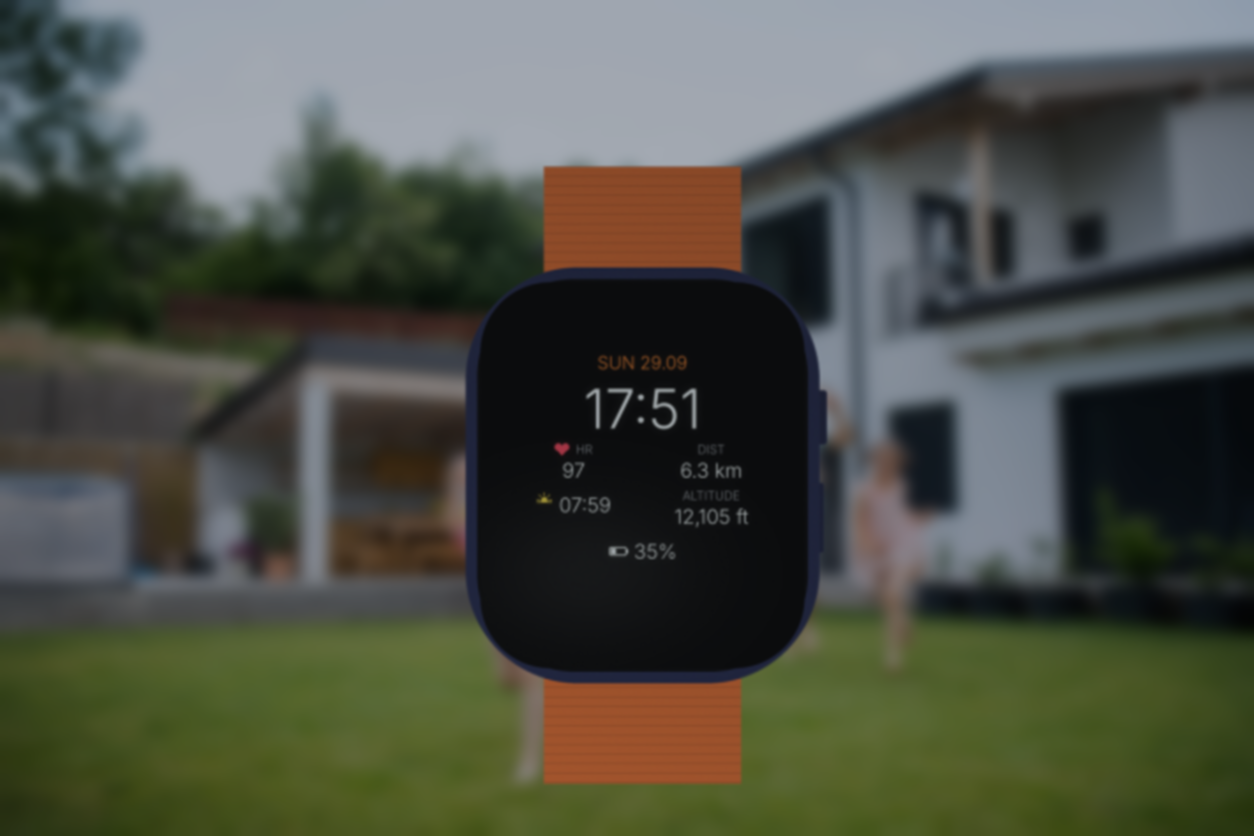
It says 17 h 51 min
